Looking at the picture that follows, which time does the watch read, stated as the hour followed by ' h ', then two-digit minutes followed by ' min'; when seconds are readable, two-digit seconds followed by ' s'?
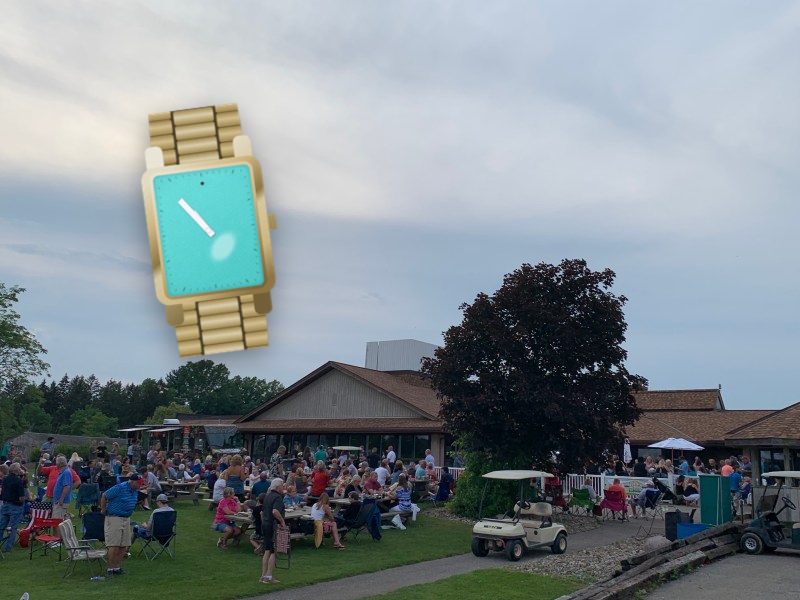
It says 10 h 54 min
